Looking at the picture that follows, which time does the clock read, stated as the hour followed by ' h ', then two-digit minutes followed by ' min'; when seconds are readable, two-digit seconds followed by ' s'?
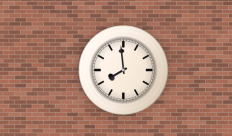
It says 7 h 59 min
